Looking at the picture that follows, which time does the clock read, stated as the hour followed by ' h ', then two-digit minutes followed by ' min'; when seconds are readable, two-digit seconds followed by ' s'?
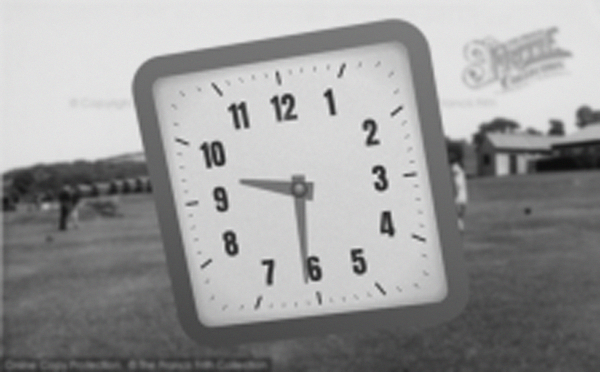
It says 9 h 31 min
